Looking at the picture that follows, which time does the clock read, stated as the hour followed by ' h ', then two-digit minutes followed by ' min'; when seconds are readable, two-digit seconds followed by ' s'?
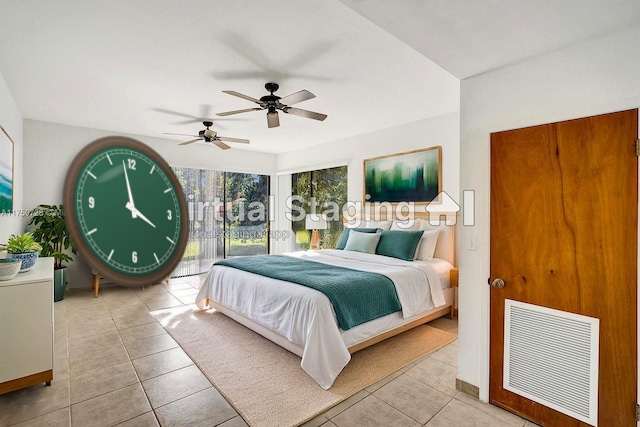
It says 3 h 58 min
